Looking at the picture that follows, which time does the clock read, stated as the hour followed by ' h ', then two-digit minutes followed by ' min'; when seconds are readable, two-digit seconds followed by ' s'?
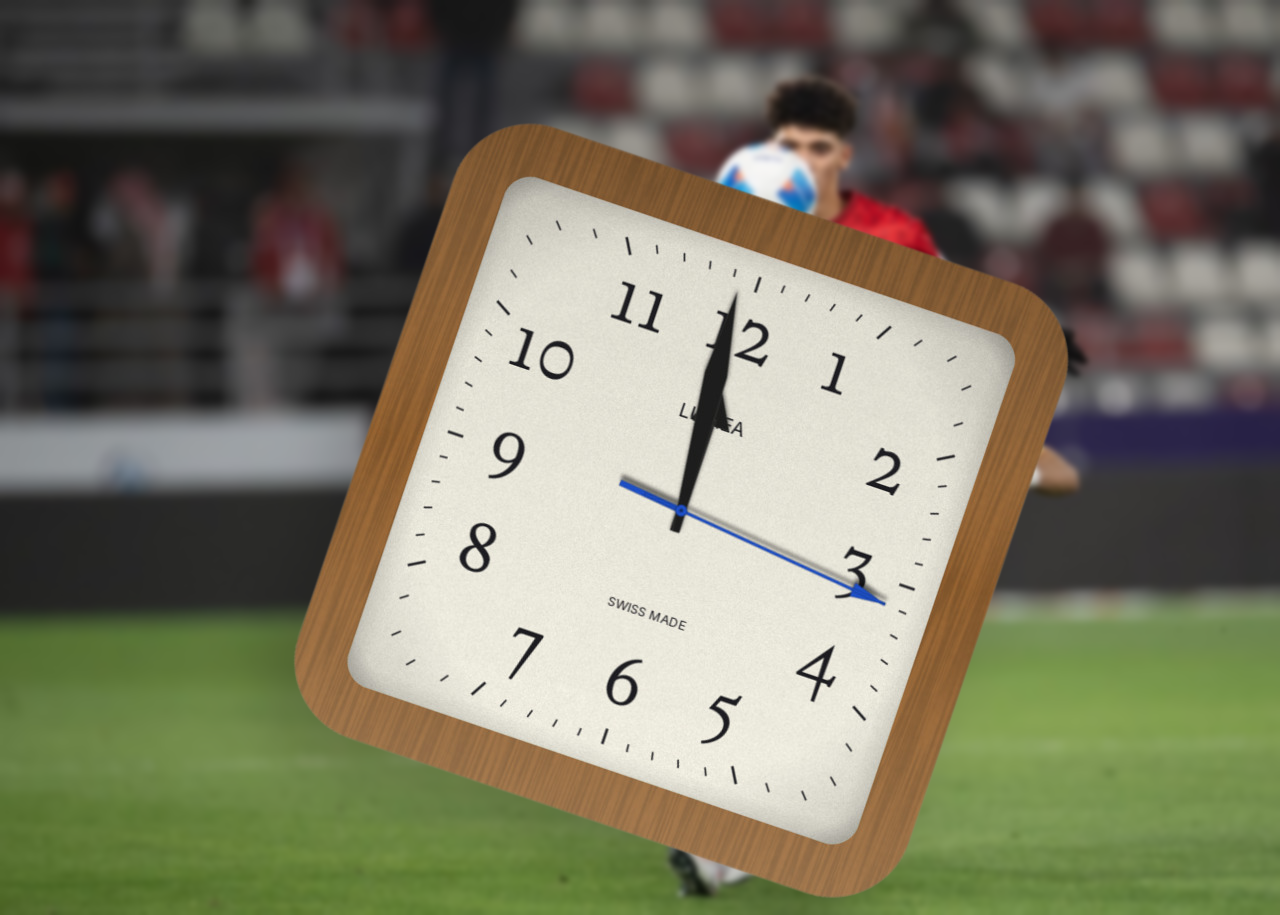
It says 11 h 59 min 16 s
